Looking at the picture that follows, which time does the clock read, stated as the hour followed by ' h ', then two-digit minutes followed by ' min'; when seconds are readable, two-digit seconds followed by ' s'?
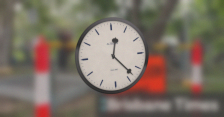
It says 12 h 23 min
